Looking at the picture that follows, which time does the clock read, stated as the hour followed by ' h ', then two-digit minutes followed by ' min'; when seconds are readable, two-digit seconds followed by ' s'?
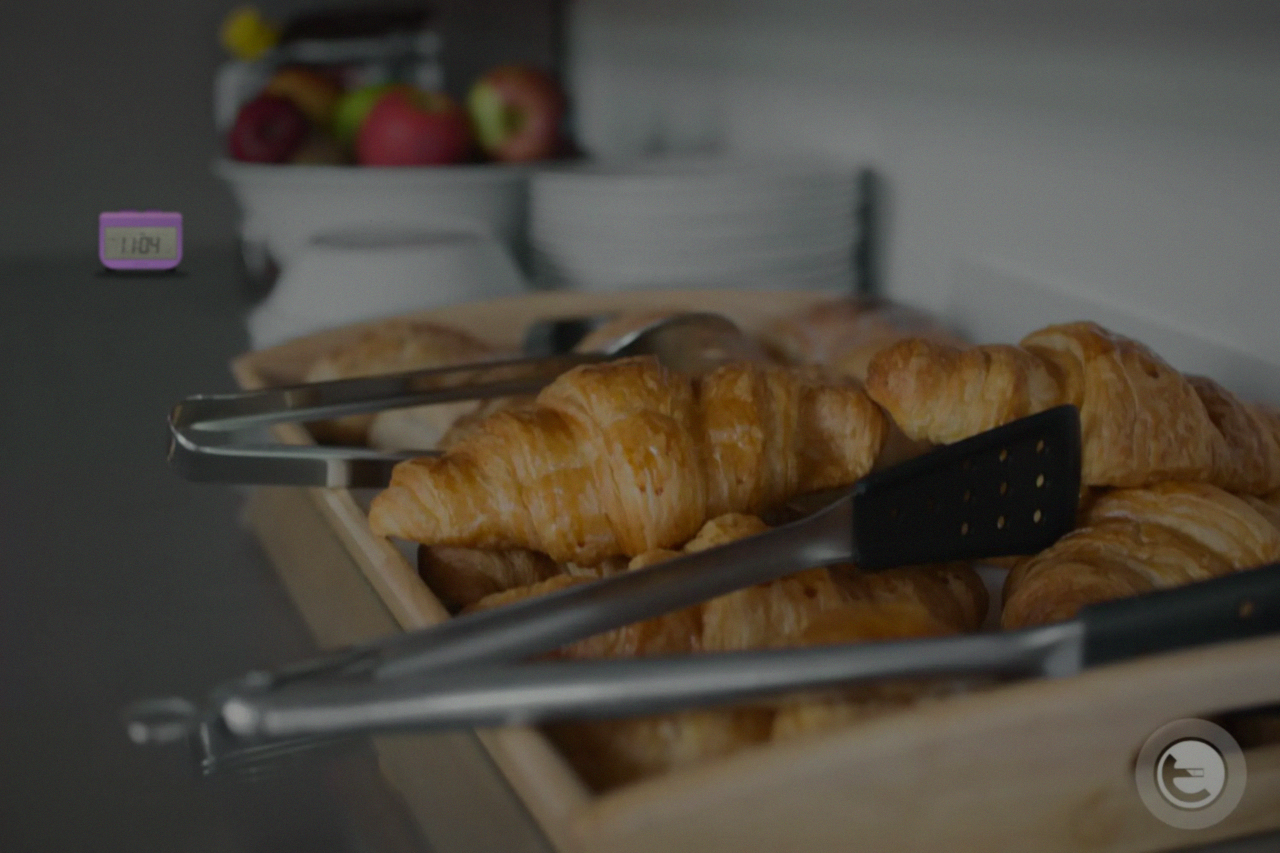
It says 11 h 04 min
